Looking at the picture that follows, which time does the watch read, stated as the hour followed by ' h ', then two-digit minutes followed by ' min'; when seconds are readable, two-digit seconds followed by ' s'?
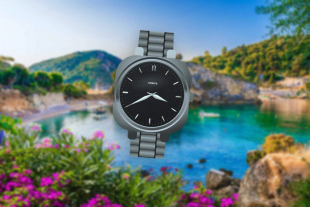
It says 3 h 40 min
